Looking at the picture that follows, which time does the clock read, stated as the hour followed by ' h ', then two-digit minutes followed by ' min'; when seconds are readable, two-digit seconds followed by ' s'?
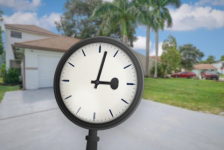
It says 3 h 02 min
